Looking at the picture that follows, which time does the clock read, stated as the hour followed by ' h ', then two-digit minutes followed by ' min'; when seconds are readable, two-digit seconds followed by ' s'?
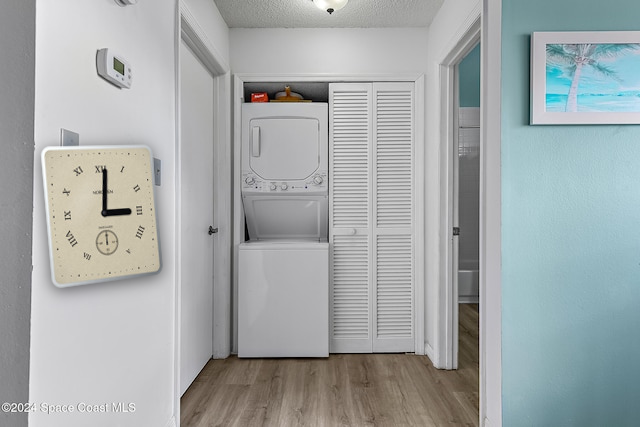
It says 3 h 01 min
